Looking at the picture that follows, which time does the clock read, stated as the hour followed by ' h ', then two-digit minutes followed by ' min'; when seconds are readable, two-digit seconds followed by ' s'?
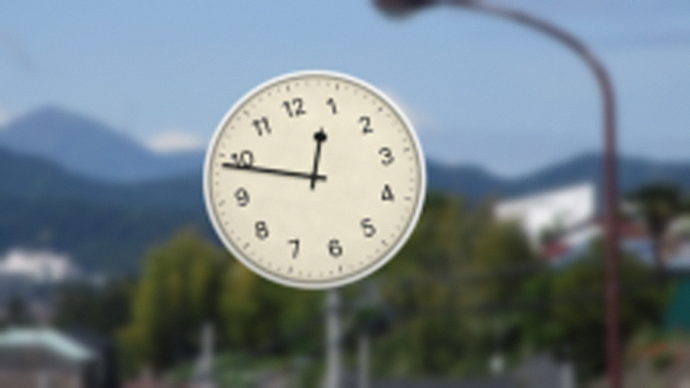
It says 12 h 49 min
